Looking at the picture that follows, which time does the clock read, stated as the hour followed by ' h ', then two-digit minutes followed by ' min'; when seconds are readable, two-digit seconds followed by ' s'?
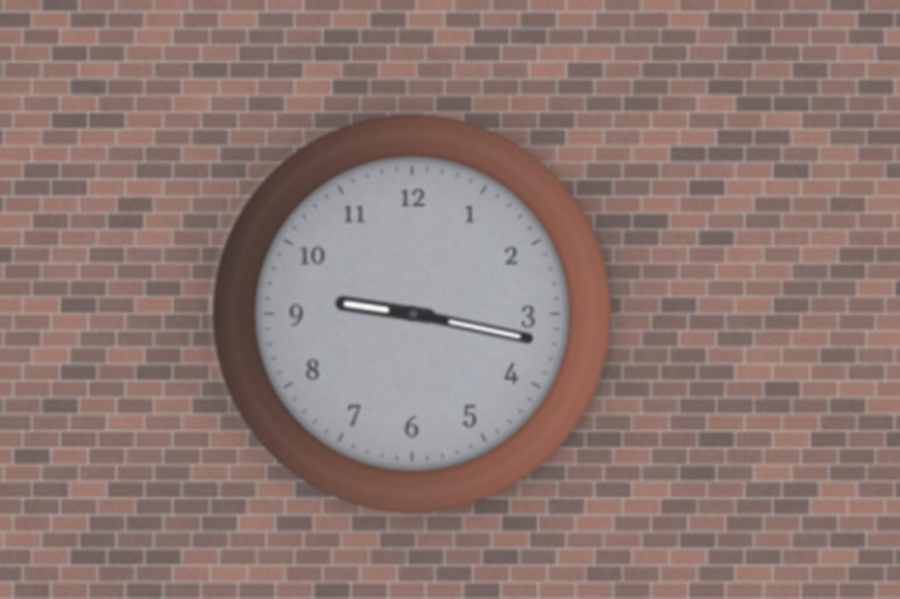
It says 9 h 17 min
